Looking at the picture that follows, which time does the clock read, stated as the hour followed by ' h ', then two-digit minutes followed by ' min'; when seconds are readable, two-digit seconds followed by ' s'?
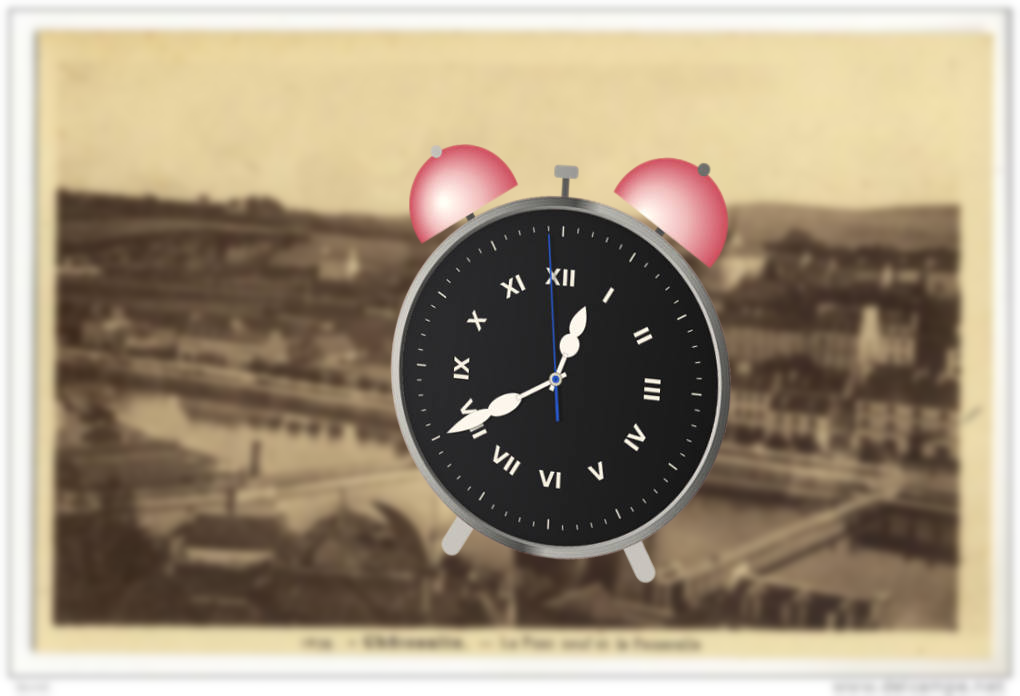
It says 12 h 39 min 59 s
